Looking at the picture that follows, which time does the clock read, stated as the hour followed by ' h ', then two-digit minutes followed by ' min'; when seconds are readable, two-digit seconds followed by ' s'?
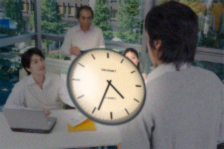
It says 4 h 34 min
